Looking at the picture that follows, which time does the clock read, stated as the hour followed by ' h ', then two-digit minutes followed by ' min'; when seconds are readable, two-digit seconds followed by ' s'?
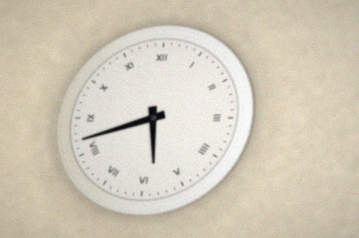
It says 5 h 42 min
